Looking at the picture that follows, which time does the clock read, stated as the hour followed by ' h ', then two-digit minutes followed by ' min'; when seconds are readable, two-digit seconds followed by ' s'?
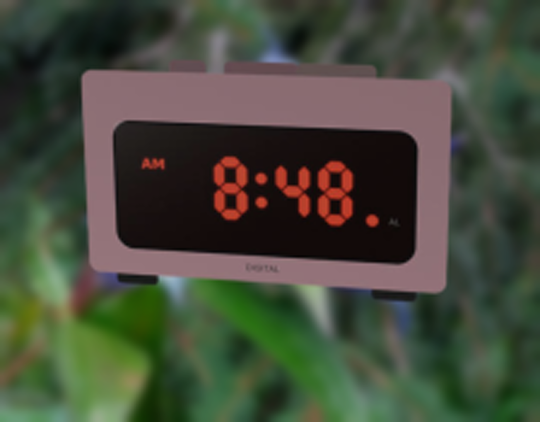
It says 8 h 48 min
